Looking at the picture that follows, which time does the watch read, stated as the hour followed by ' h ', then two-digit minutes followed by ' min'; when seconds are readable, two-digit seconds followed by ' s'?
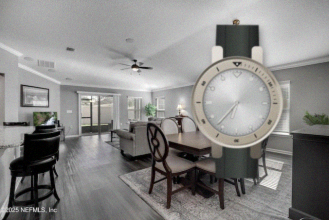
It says 6 h 37 min
